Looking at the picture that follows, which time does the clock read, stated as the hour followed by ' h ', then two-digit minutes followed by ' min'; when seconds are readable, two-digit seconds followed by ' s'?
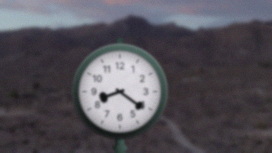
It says 8 h 21 min
